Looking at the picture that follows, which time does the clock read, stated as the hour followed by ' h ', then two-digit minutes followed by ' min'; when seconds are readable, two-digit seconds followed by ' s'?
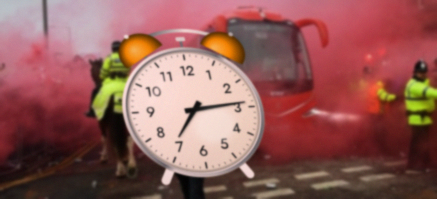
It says 7 h 14 min
